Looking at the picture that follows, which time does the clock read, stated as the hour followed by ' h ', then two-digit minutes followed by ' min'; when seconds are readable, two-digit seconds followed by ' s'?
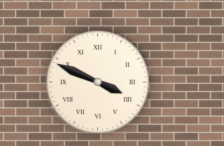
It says 3 h 49 min
